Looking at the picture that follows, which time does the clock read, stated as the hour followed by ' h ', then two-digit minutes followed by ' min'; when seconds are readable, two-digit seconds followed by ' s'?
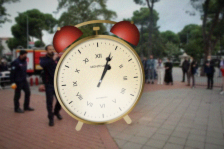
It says 1 h 04 min
